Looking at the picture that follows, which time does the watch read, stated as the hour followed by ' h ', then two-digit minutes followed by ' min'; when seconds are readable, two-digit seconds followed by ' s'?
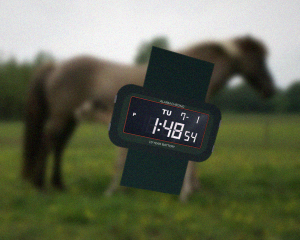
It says 1 h 48 min 54 s
